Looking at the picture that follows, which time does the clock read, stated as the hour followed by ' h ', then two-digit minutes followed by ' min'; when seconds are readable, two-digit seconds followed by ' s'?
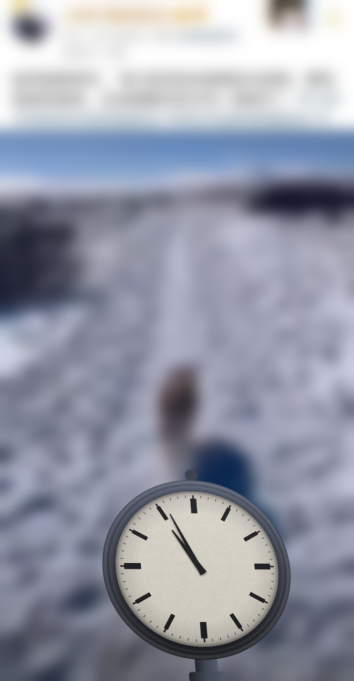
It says 10 h 56 min
